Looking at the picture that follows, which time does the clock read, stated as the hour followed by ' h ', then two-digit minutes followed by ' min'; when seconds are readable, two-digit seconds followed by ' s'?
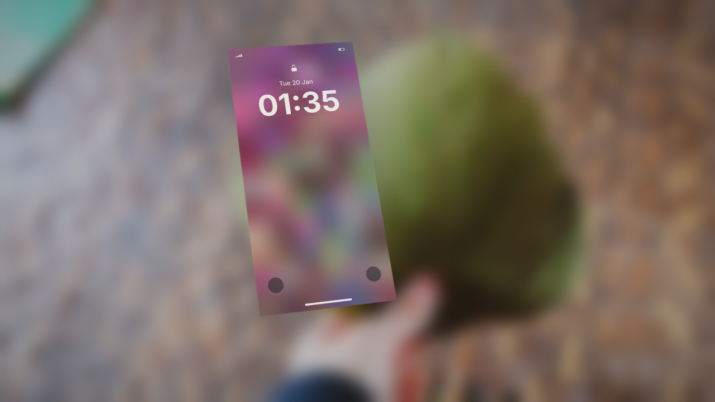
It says 1 h 35 min
